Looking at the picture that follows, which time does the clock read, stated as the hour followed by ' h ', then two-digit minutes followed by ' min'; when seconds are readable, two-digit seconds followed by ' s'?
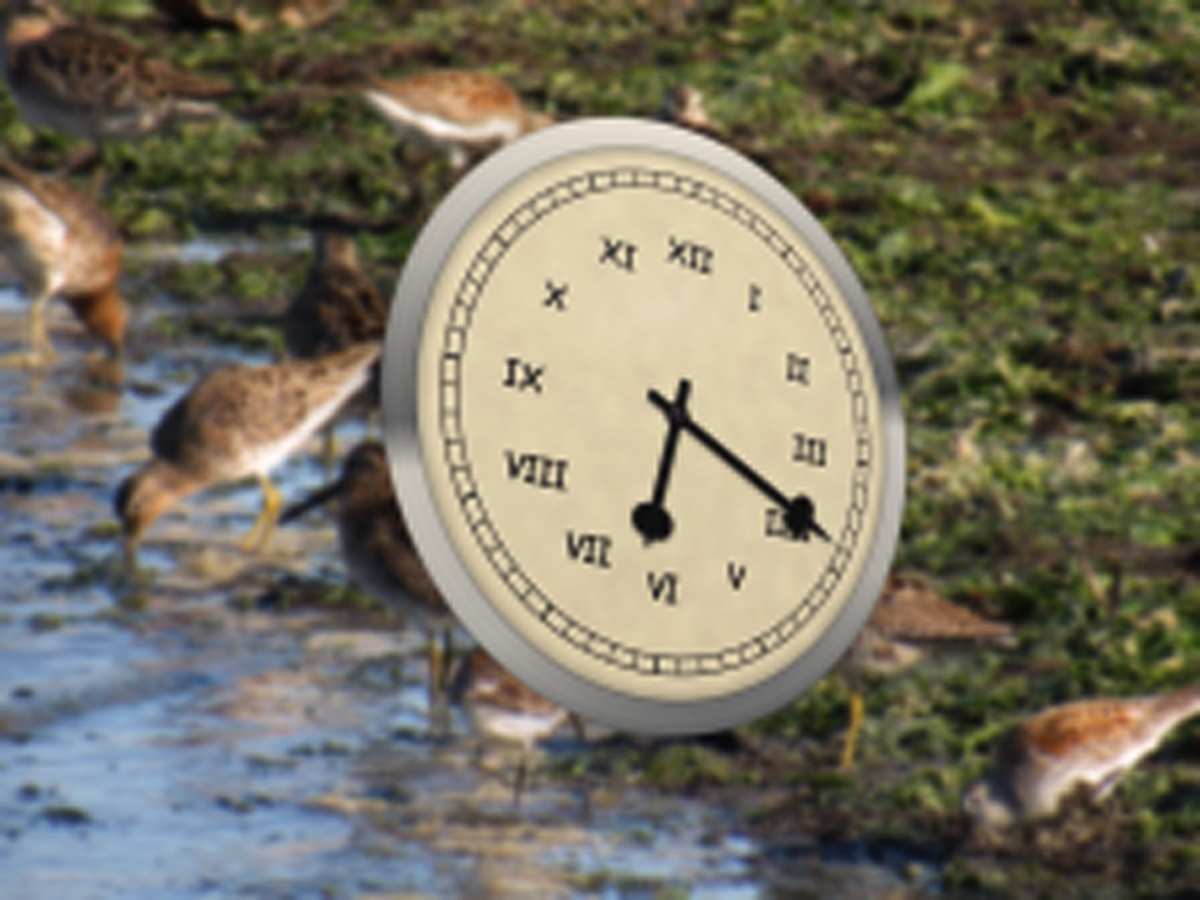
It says 6 h 19 min
